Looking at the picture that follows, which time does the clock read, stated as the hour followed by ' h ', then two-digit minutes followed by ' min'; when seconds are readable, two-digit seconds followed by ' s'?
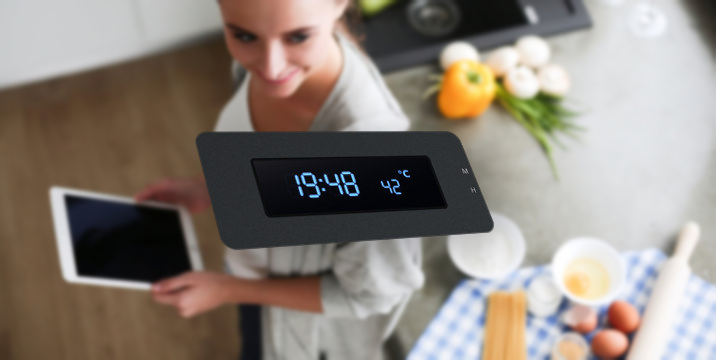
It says 19 h 48 min
